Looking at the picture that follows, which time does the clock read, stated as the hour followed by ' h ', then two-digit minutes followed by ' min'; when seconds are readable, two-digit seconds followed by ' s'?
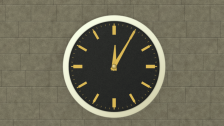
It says 12 h 05 min
